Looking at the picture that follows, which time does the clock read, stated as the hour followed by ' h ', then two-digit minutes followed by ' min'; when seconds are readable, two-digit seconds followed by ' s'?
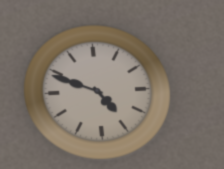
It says 4 h 49 min
